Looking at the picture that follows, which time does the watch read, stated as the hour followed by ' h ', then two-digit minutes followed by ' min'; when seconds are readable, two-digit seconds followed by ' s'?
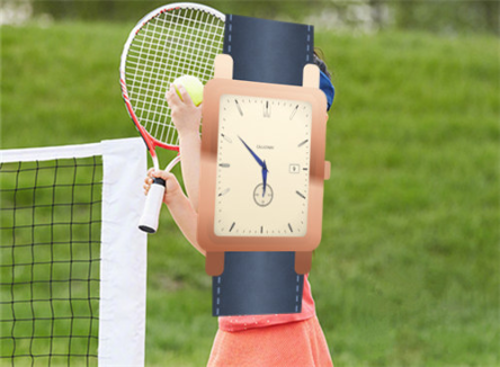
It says 5 h 52 min
